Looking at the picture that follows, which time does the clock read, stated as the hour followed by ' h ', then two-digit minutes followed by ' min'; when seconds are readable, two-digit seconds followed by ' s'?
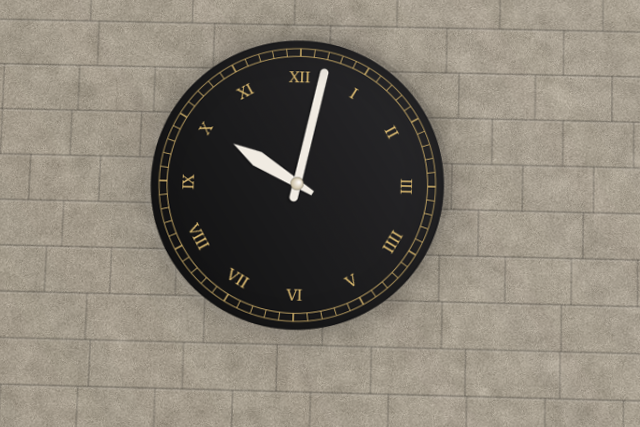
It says 10 h 02 min
